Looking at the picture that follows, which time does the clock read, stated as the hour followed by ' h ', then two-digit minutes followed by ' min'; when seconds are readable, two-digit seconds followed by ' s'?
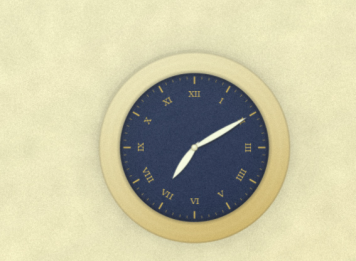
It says 7 h 10 min
